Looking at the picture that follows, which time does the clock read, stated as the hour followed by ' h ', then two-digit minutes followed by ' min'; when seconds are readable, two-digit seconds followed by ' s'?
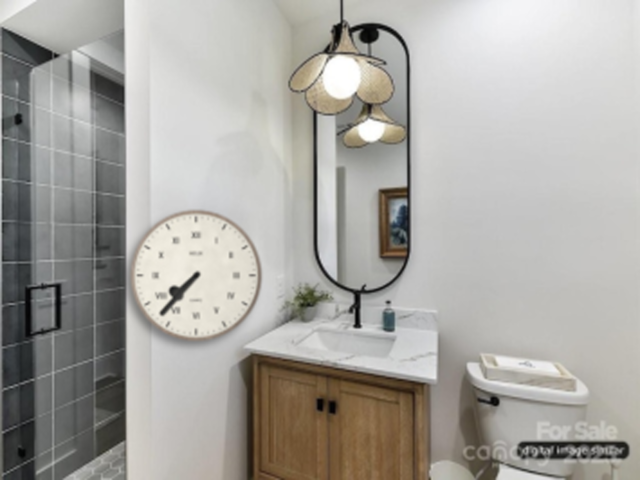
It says 7 h 37 min
